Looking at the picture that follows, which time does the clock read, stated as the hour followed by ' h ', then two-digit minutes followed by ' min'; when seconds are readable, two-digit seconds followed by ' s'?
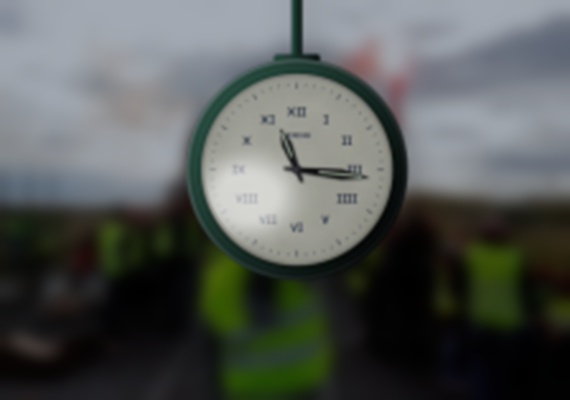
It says 11 h 16 min
